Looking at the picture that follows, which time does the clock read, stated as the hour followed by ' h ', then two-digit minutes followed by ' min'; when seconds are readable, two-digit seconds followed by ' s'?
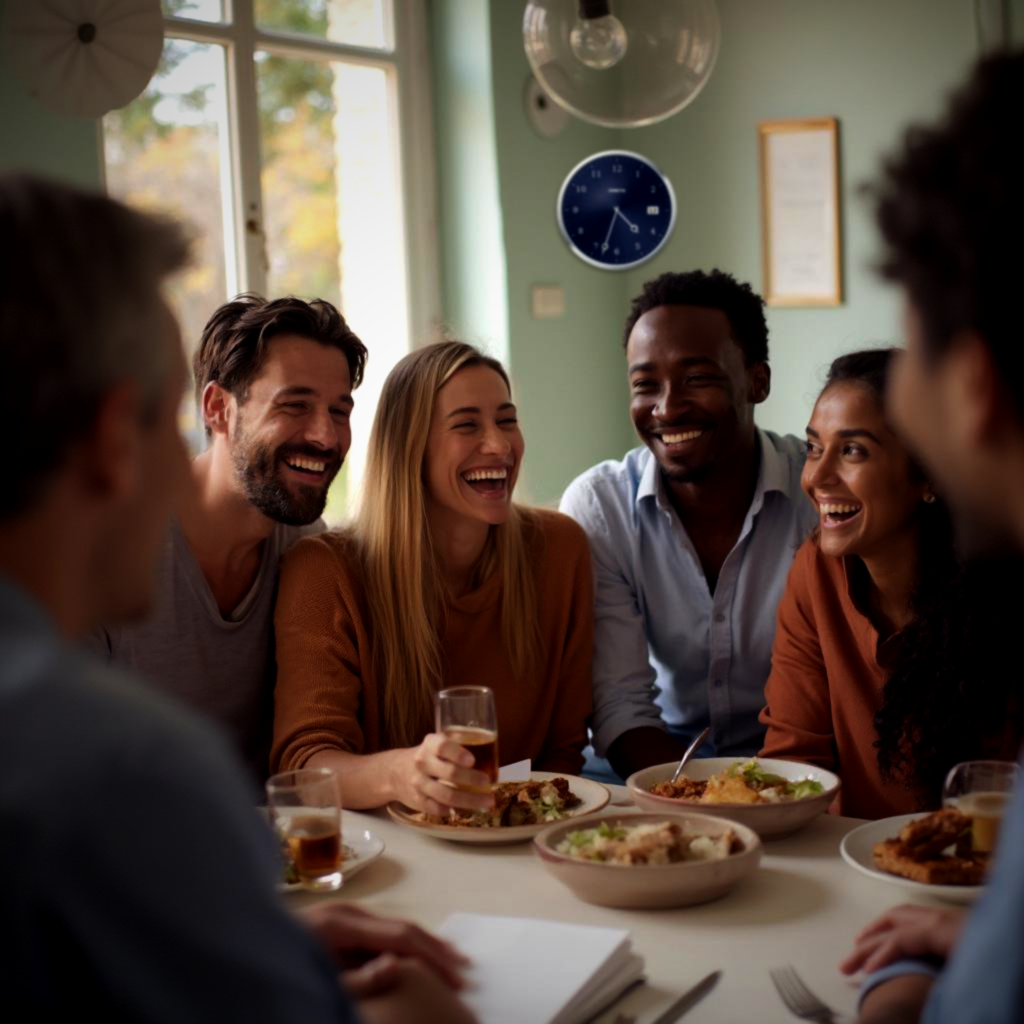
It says 4 h 33 min
